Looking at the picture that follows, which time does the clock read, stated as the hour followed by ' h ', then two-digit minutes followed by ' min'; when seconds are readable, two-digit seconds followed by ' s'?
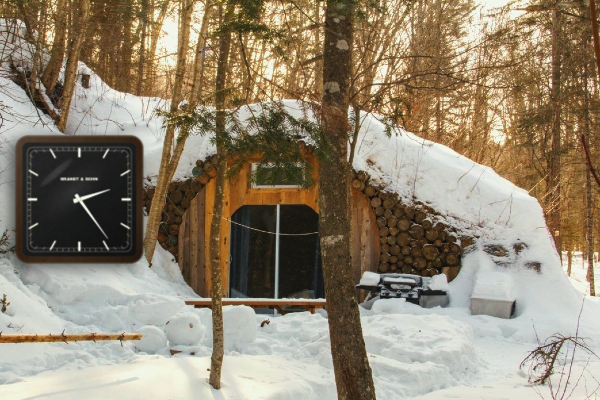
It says 2 h 24 min
